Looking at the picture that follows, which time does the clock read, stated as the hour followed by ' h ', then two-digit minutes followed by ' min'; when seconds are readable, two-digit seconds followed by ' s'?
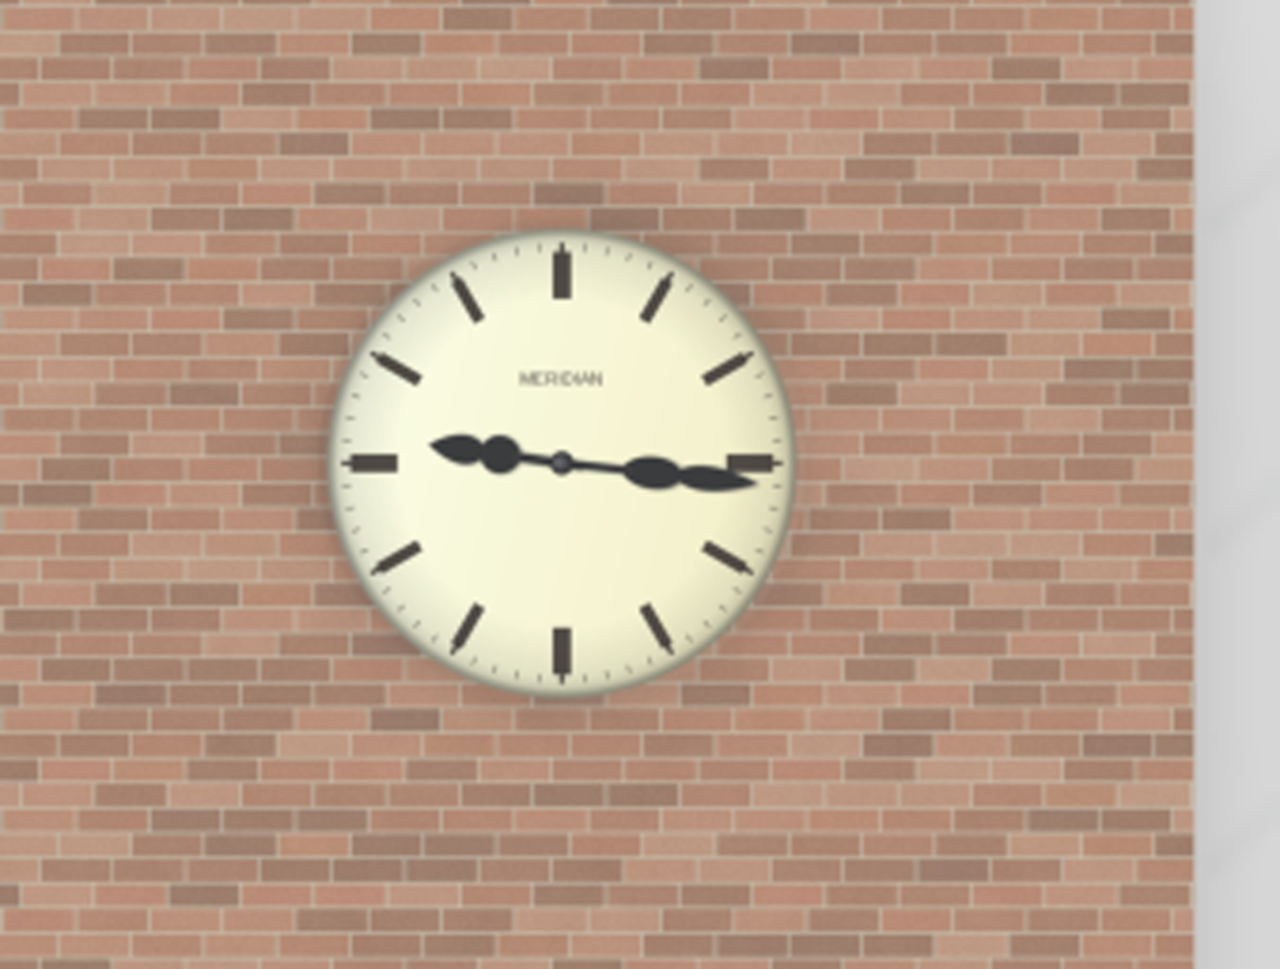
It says 9 h 16 min
